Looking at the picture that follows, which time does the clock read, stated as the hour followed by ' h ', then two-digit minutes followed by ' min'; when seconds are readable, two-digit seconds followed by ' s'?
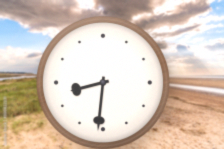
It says 8 h 31 min
